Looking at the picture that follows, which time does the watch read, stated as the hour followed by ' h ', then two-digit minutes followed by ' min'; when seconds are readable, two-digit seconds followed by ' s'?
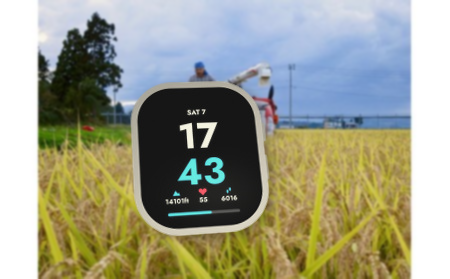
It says 17 h 43 min
